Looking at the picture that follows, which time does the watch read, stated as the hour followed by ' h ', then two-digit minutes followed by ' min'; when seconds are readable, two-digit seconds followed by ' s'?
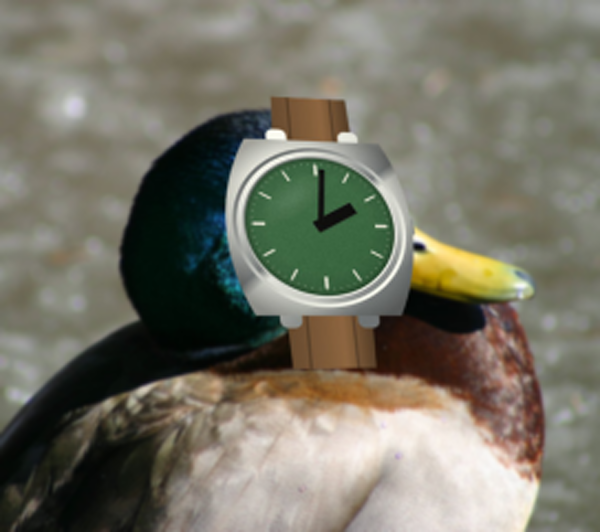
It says 2 h 01 min
